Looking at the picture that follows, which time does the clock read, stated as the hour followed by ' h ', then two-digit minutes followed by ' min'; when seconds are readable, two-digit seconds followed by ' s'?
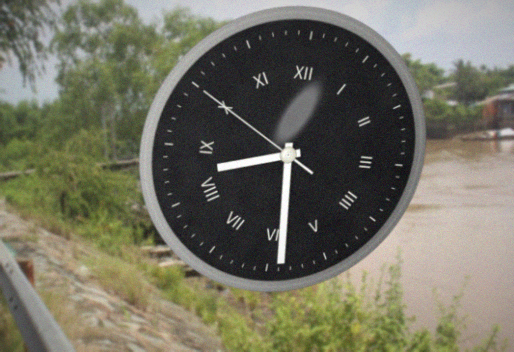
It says 8 h 28 min 50 s
